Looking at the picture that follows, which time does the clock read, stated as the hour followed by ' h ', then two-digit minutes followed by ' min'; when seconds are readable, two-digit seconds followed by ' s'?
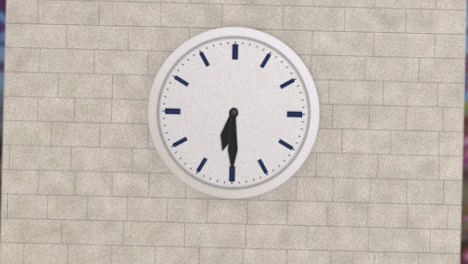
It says 6 h 30 min
